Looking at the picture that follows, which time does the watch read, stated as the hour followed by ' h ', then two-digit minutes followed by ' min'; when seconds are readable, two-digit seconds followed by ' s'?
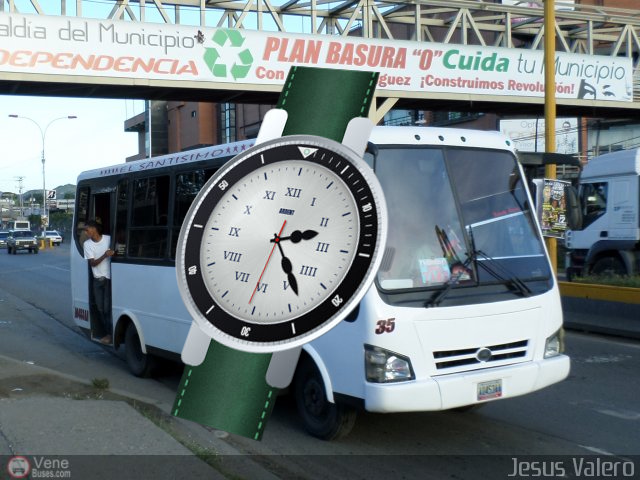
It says 2 h 23 min 31 s
